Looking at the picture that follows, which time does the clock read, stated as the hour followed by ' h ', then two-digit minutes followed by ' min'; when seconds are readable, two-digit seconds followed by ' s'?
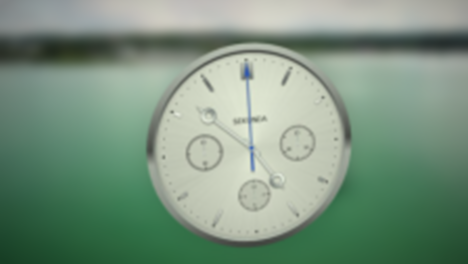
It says 4 h 52 min
